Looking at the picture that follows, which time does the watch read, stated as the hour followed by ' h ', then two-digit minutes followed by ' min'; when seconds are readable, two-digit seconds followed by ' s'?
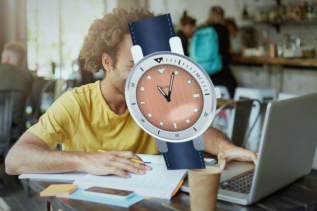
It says 11 h 04 min
